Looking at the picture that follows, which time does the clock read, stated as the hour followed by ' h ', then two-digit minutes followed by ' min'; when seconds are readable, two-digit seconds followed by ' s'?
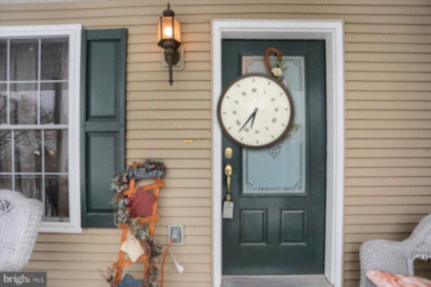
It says 6 h 37 min
